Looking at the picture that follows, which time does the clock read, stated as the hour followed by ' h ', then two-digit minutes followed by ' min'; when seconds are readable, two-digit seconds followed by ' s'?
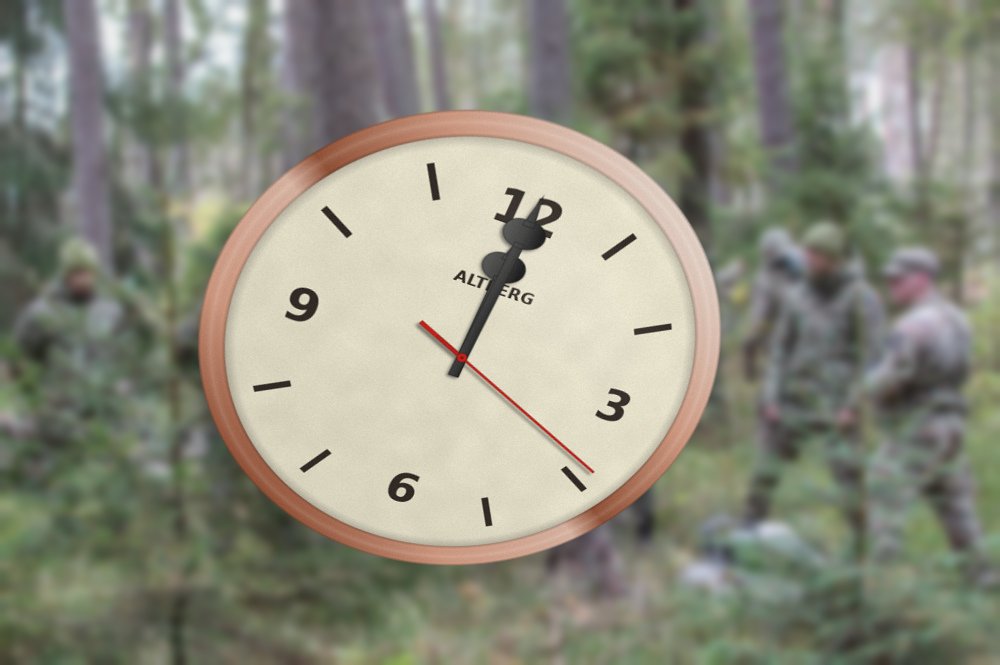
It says 12 h 00 min 19 s
